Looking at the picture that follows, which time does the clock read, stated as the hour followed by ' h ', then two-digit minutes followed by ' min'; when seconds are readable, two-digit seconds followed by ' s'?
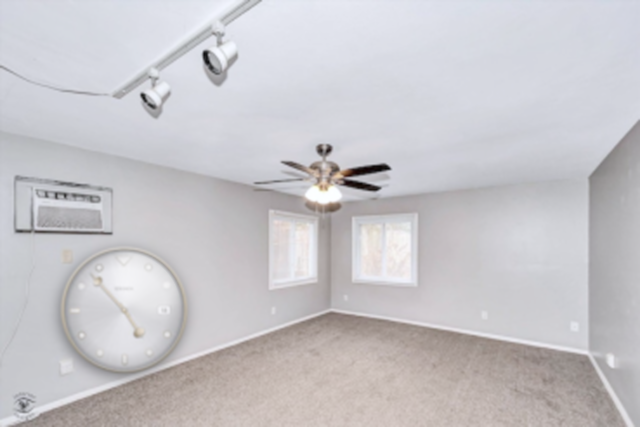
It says 4 h 53 min
